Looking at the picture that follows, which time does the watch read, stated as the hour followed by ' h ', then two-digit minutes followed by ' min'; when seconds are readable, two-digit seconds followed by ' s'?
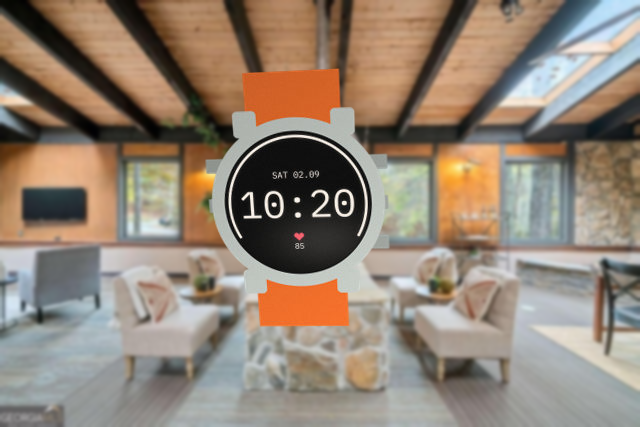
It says 10 h 20 min
